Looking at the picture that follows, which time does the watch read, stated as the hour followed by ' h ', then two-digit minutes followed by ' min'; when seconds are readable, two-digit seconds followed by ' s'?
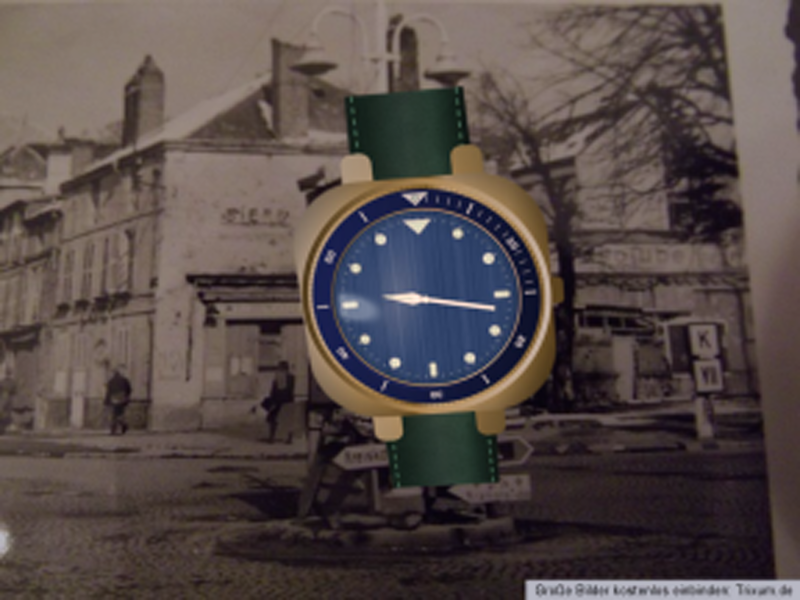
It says 9 h 17 min
